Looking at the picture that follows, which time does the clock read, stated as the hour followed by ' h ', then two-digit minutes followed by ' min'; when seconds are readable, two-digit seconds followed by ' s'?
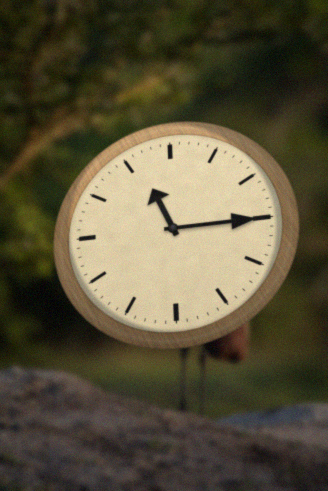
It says 11 h 15 min
